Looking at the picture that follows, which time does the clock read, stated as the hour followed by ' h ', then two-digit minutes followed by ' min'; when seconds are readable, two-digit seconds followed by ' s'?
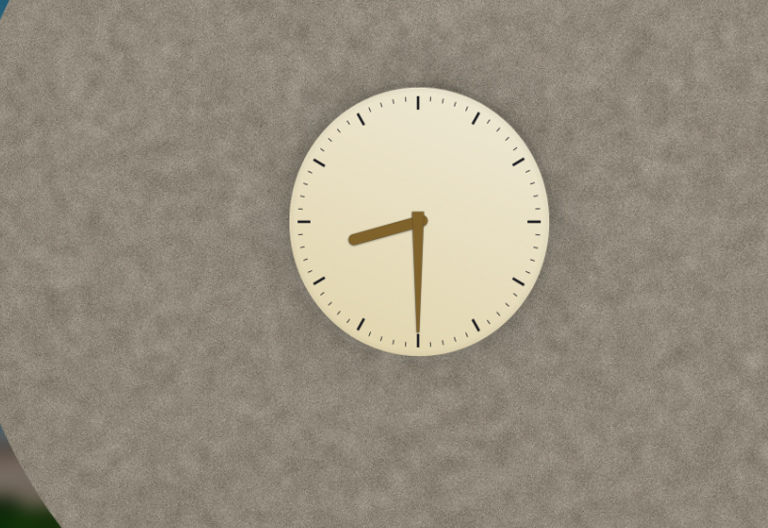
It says 8 h 30 min
